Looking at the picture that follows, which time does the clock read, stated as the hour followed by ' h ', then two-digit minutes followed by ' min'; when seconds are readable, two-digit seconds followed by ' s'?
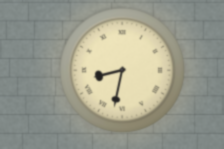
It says 8 h 32 min
